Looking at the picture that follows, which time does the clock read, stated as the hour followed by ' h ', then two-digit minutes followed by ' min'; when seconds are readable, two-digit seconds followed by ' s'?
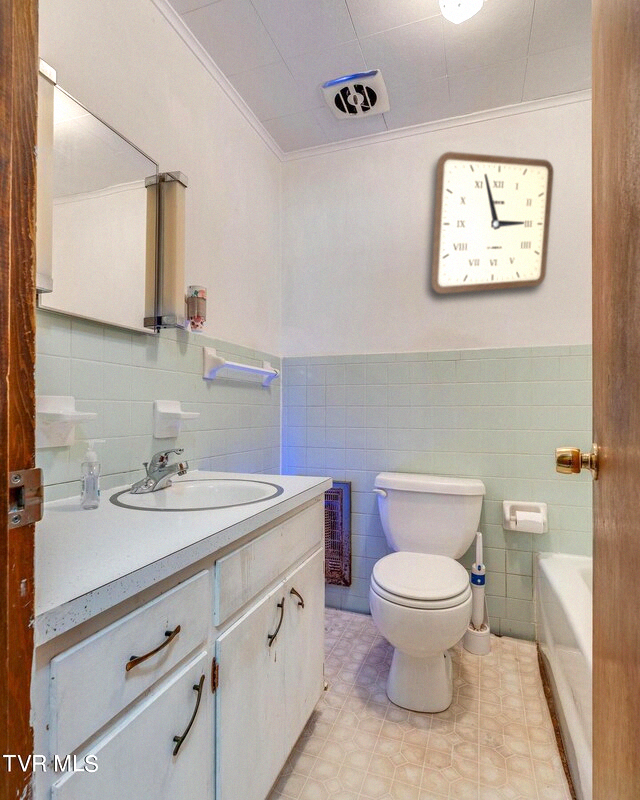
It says 2 h 57 min
